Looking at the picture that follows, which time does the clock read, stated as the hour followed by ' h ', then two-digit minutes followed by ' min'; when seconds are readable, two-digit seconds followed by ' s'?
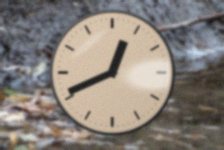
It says 12 h 41 min
